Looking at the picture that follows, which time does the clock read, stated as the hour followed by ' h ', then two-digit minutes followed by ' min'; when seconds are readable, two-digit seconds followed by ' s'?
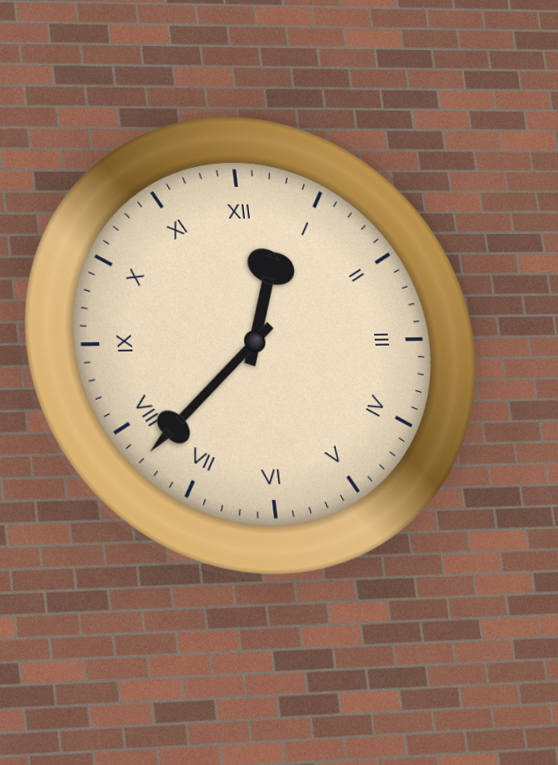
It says 12 h 38 min
